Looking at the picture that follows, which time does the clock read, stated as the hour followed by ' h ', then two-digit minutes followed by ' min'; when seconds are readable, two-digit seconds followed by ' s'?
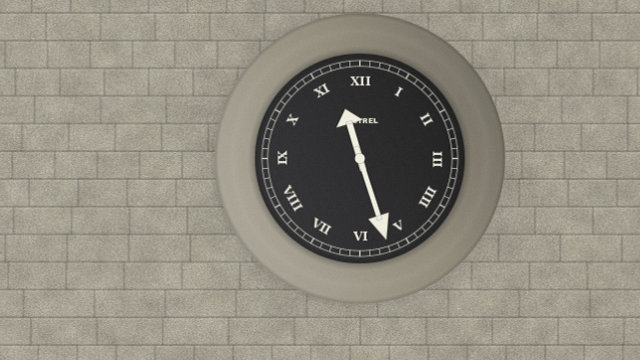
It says 11 h 27 min
